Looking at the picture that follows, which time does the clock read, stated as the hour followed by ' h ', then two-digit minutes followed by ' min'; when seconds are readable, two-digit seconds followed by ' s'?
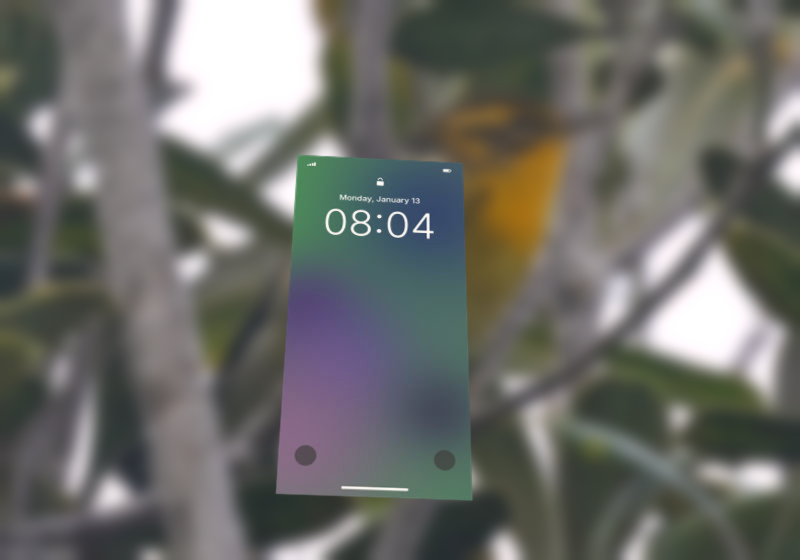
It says 8 h 04 min
